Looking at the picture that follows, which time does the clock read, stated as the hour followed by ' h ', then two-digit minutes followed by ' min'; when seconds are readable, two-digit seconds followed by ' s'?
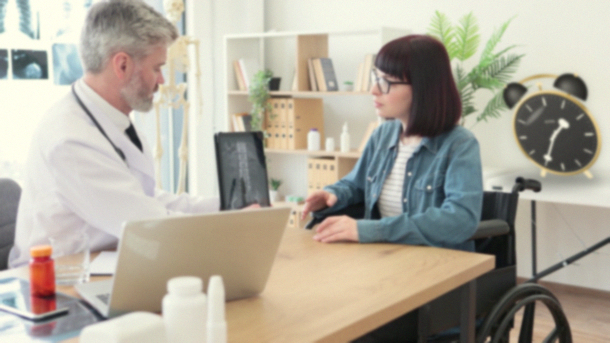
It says 1 h 35 min
